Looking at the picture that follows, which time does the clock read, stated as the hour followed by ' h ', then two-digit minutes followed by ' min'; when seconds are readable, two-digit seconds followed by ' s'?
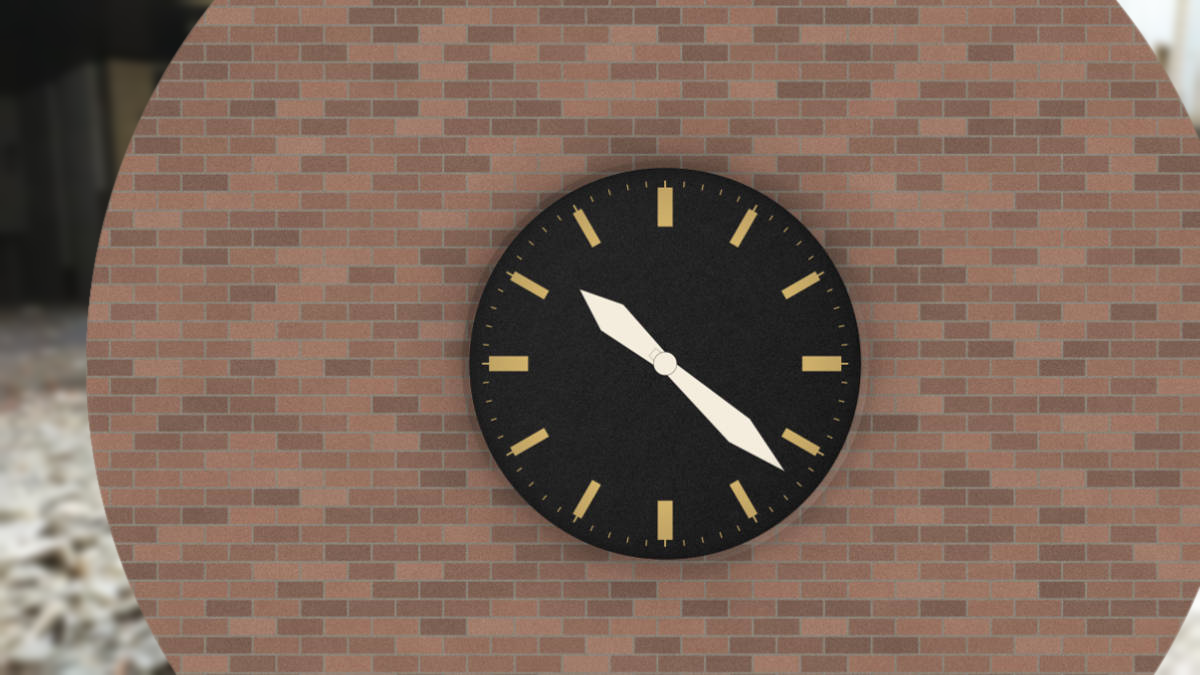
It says 10 h 22 min
